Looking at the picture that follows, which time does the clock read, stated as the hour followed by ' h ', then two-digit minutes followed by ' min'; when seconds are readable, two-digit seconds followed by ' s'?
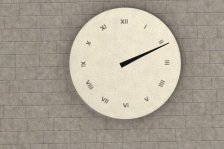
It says 2 h 11 min
